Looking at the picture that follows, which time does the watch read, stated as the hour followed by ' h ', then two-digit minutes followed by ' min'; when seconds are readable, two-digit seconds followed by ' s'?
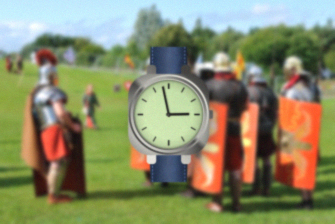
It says 2 h 58 min
